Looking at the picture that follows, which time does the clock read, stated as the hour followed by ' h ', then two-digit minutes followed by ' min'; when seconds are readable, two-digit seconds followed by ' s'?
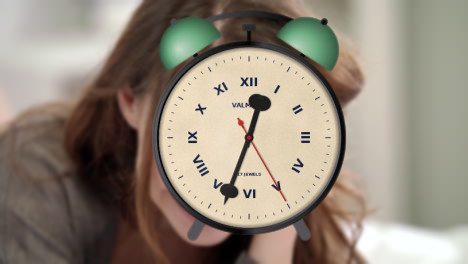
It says 12 h 33 min 25 s
